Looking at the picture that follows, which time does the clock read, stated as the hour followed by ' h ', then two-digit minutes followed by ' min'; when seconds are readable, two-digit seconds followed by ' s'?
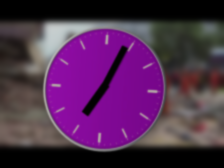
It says 7 h 04 min
